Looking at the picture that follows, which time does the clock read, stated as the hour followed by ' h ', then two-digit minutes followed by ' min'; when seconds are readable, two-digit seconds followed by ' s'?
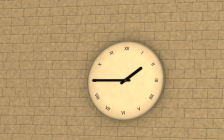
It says 1 h 45 min
